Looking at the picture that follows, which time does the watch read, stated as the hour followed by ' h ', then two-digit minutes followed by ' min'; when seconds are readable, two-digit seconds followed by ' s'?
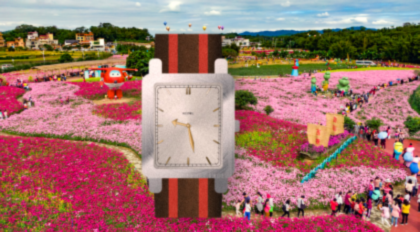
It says 9 h 28 min
